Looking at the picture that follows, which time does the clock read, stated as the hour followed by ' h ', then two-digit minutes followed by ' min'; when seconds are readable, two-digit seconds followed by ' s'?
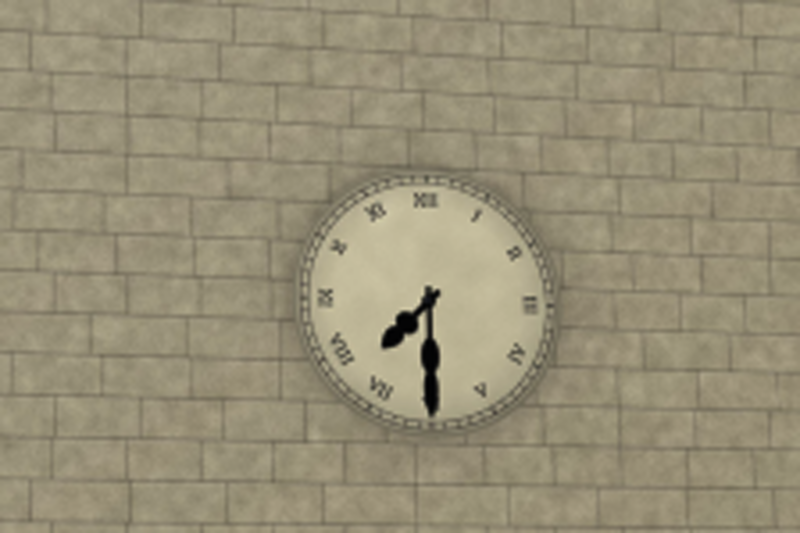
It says 7 h 30 min
